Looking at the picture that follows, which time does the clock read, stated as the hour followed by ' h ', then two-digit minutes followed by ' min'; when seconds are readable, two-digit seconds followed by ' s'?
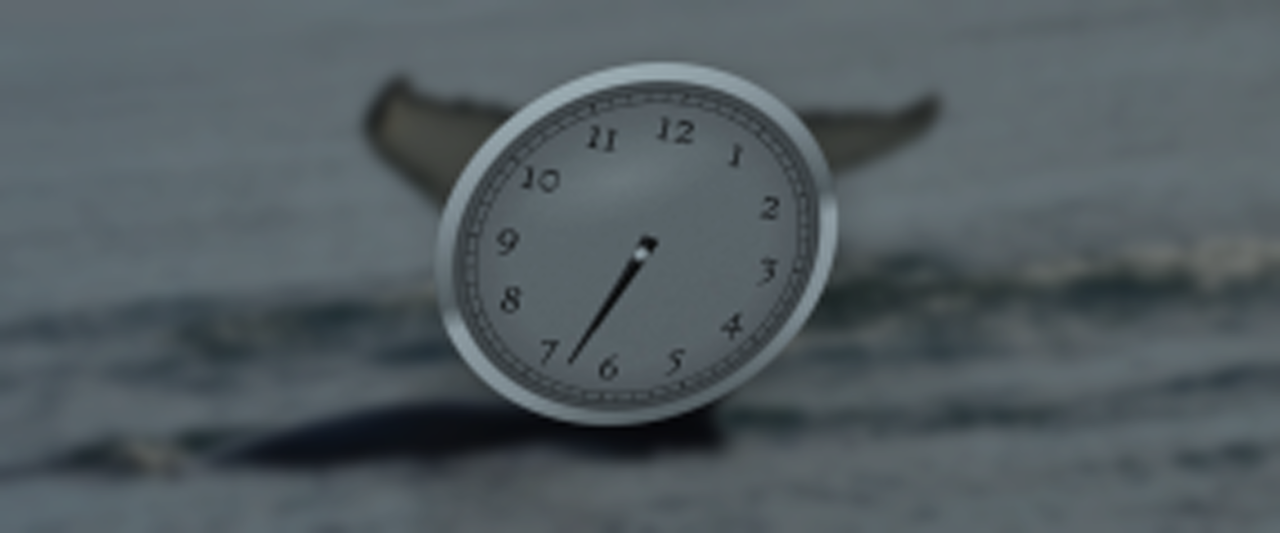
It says 6 h 33 min
